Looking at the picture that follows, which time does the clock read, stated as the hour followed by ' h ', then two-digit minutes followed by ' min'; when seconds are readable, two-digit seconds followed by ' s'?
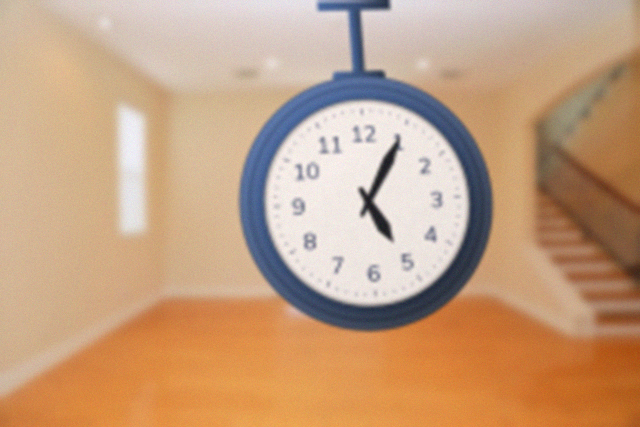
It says 5 h 05 min
